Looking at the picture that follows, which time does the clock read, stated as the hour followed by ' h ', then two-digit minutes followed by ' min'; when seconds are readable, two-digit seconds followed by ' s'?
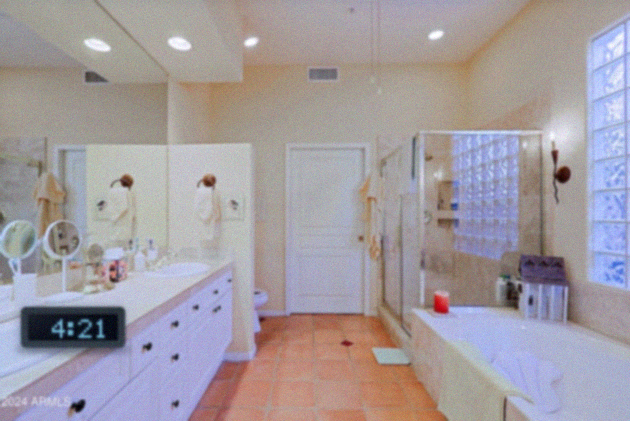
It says 4 h 21 min
